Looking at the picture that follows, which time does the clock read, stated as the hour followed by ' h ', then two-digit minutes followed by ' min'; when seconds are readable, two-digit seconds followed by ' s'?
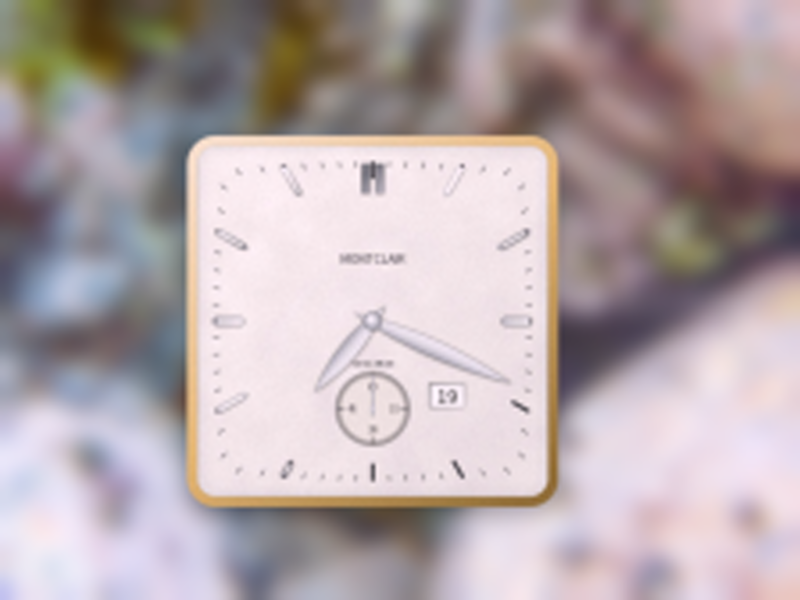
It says 7 h 19 min
